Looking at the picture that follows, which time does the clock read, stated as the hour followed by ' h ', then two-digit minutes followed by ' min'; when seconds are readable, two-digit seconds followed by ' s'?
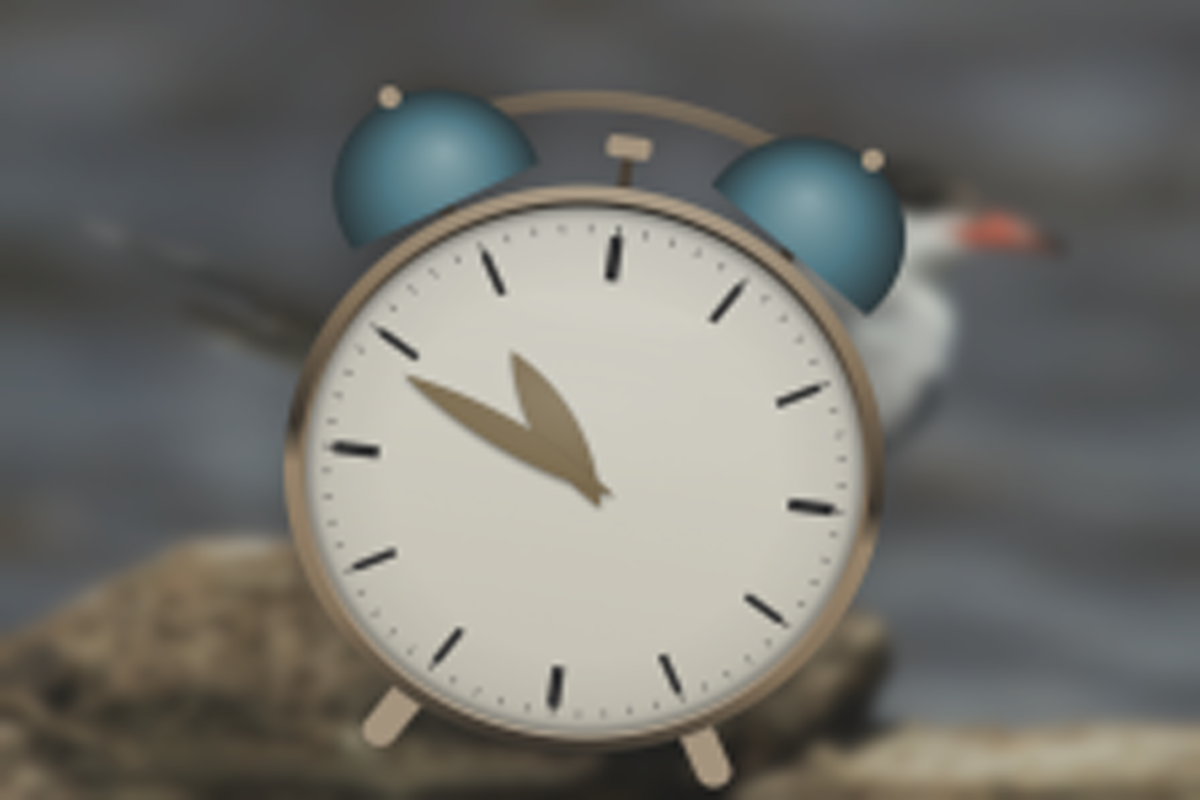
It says 10 h 49 min
